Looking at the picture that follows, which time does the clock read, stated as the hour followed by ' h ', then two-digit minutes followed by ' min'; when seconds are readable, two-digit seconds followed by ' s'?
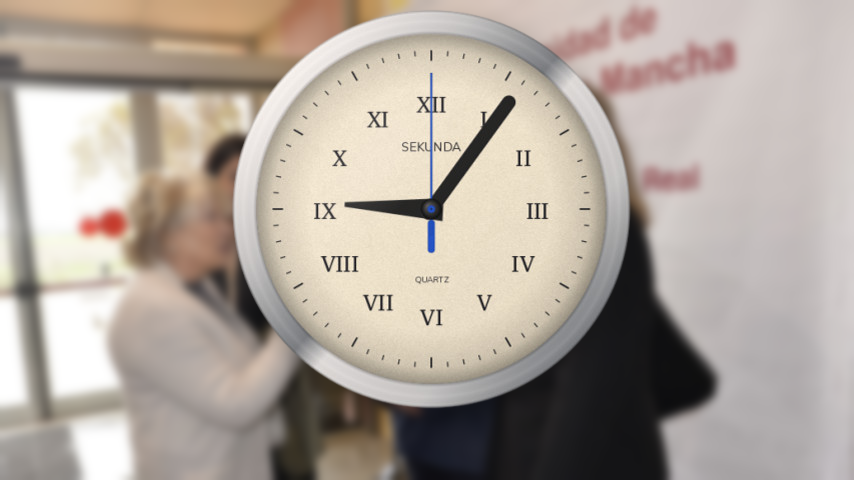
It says 9 h 06 min 00 s
